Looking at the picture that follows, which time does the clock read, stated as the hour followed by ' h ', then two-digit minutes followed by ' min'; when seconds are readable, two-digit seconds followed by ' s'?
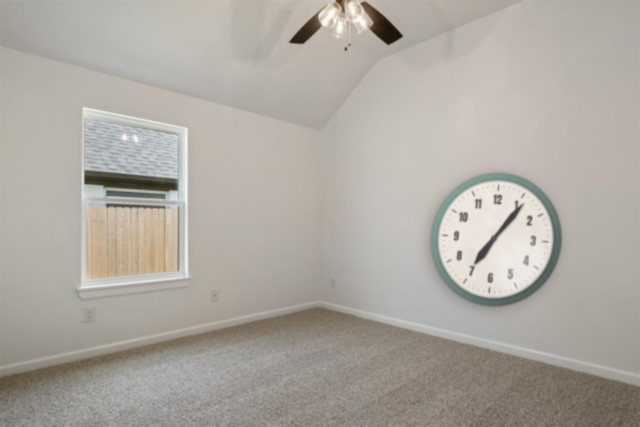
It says 7 h 06 min
